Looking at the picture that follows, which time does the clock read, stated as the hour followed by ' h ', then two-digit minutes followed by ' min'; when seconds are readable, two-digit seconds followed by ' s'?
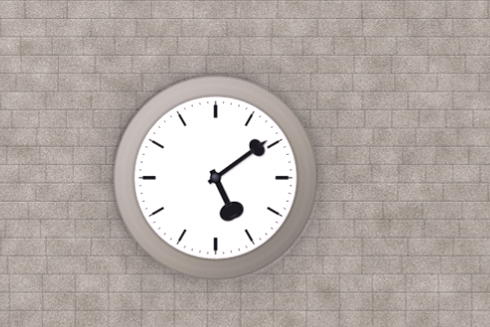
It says 5 h 09 min
